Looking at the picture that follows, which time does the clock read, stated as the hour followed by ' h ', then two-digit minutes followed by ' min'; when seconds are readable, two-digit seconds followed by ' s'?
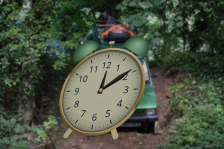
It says 12 h 09 min
